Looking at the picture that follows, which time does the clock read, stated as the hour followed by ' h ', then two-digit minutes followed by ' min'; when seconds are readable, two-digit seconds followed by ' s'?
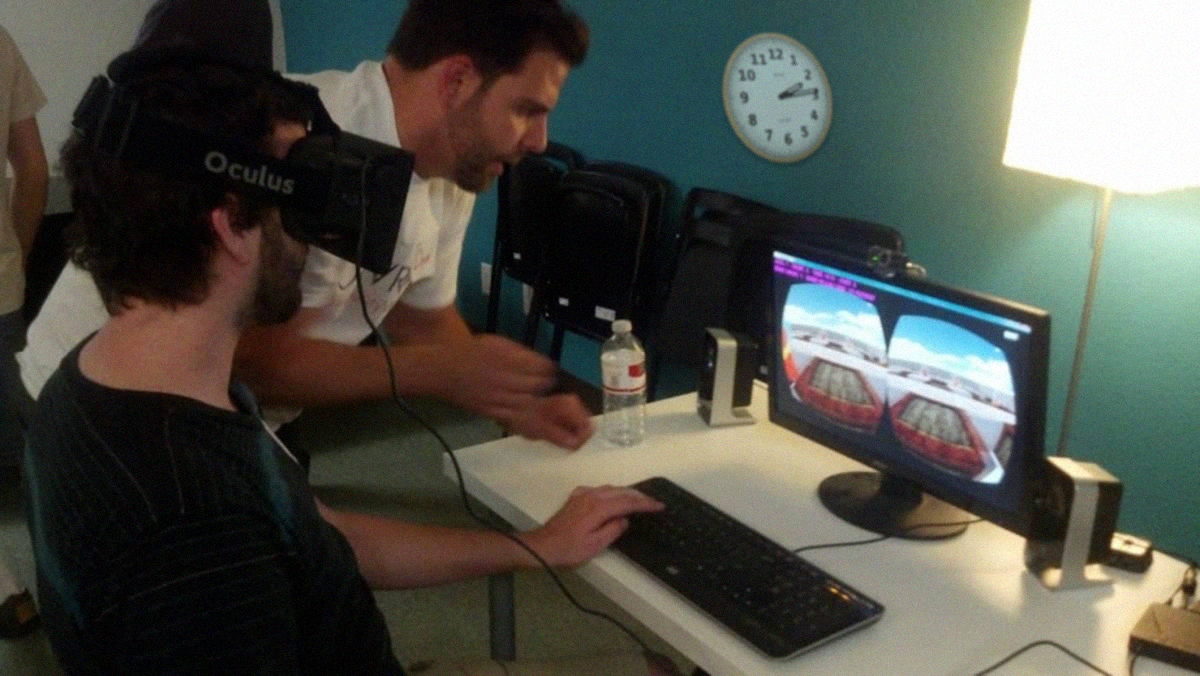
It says 2 h 14 min
